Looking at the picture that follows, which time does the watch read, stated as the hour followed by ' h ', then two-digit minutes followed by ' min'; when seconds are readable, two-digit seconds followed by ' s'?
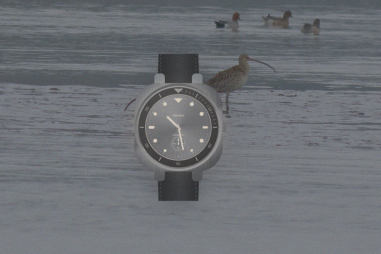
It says 10 h 28 min
